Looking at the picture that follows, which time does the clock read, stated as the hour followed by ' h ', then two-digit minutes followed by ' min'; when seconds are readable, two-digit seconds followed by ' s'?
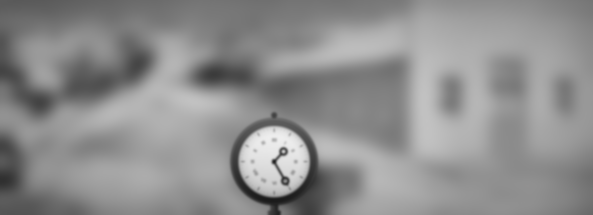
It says 1 h 25 min
